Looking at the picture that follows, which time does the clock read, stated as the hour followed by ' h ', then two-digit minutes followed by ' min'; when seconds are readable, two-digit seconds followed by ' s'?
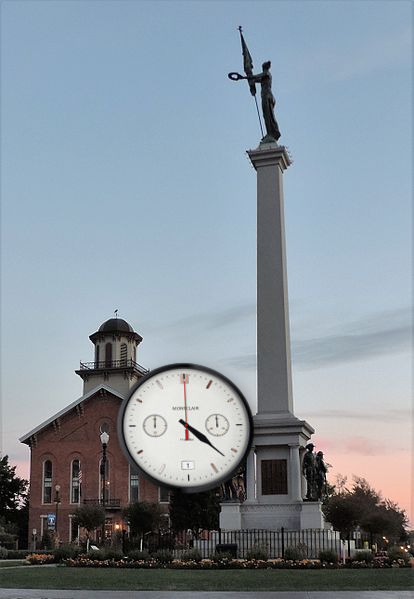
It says 4 h 22 min
